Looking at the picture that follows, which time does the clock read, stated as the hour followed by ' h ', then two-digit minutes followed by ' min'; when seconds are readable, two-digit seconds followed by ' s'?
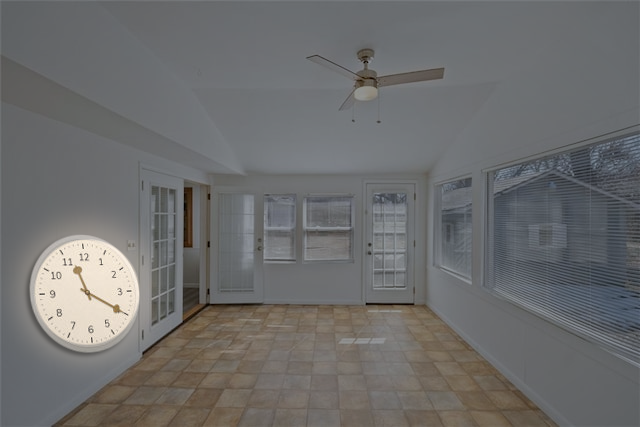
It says 11 h 20 min
